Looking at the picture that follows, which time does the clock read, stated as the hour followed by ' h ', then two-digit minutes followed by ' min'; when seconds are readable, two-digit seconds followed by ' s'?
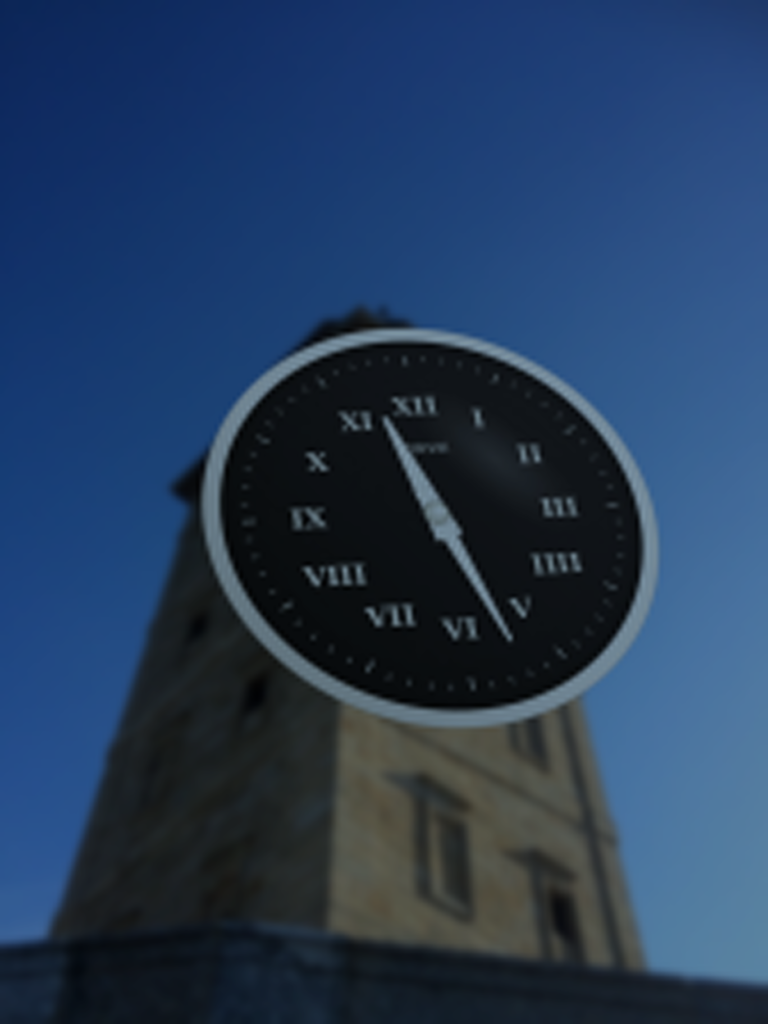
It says 11 h 27 min
